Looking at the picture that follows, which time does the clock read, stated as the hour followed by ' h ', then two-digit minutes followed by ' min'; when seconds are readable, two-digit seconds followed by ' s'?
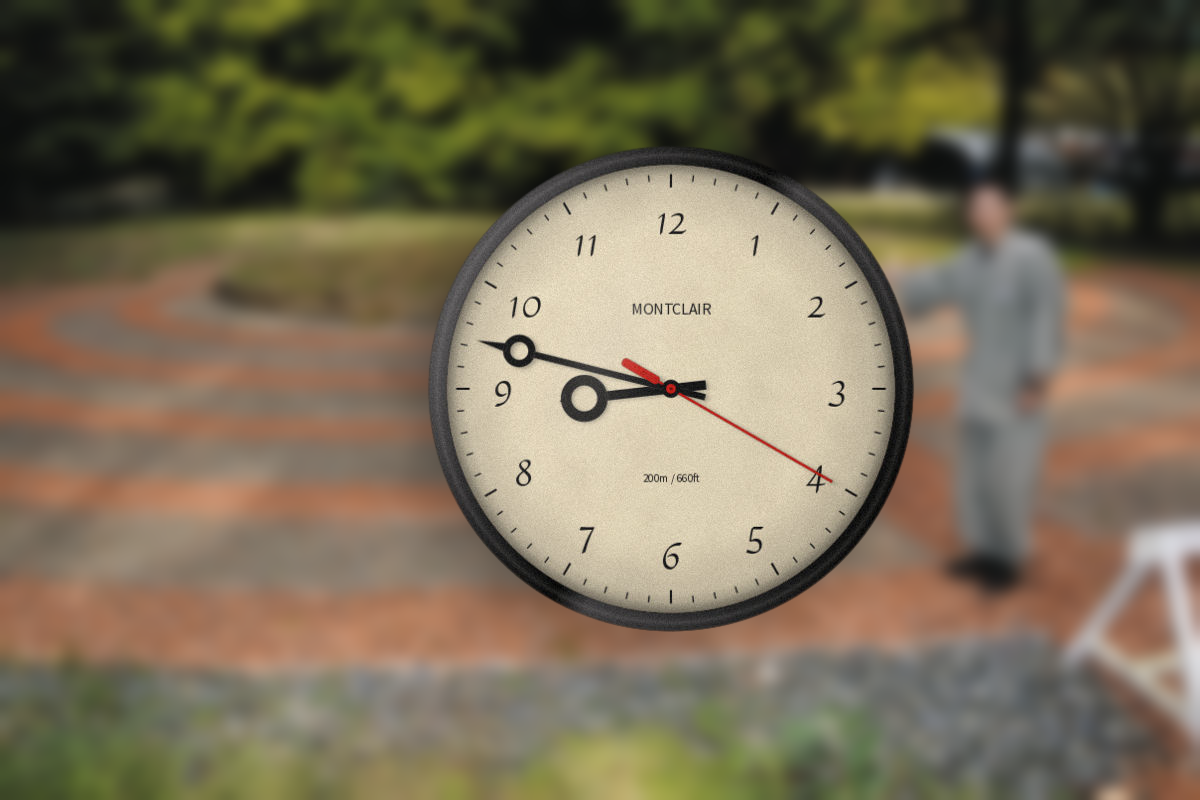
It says 8 h 47 min 20 s
